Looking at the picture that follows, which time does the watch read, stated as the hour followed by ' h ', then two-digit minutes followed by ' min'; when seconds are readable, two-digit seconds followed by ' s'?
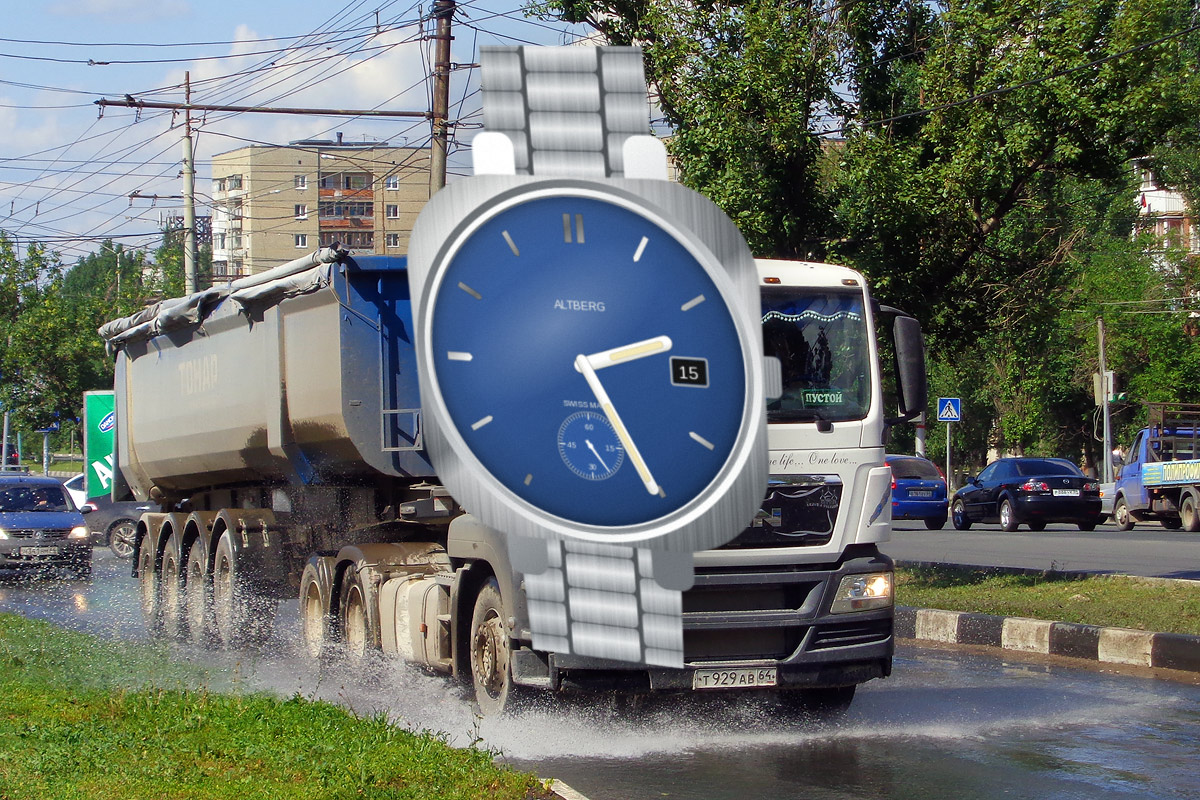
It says 2 h 25 min 24 s
